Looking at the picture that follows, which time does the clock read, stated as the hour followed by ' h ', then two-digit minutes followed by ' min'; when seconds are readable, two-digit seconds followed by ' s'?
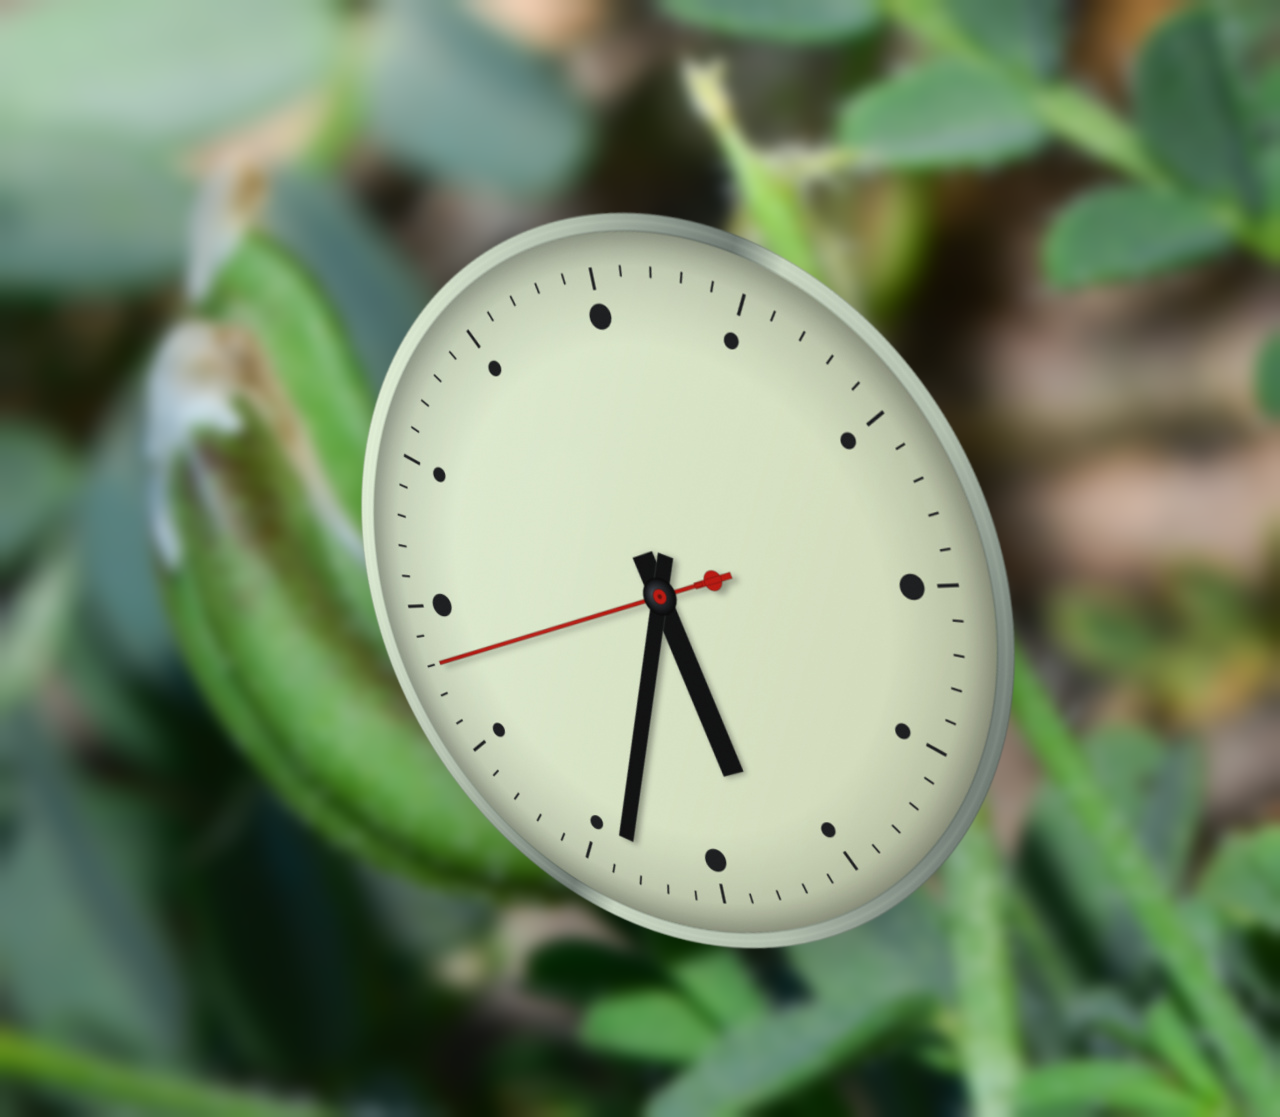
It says 5 h 33 min 43 s
